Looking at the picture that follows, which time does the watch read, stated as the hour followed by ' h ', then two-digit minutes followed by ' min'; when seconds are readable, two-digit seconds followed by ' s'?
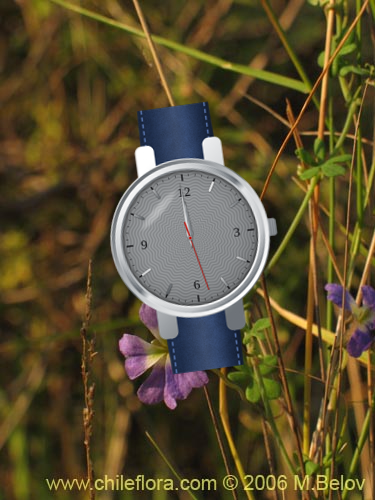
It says 11 h 59 min 28 s
